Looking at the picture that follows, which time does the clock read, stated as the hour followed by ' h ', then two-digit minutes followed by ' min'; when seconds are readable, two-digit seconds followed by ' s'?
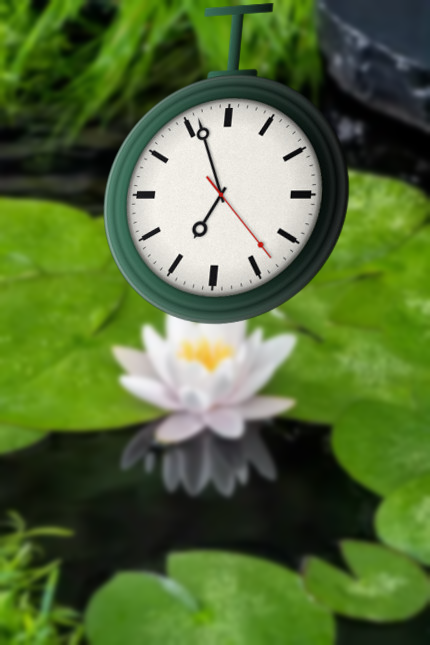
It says 6 h 56 min 23 s
